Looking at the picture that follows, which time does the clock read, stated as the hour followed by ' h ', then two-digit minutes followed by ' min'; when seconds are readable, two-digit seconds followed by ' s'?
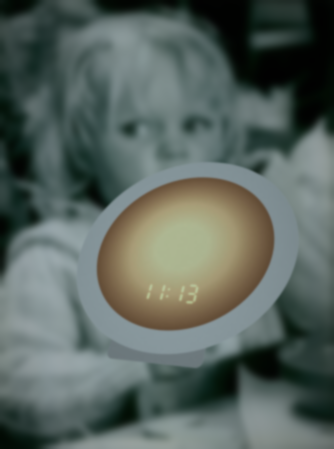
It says 11 h 13 min
